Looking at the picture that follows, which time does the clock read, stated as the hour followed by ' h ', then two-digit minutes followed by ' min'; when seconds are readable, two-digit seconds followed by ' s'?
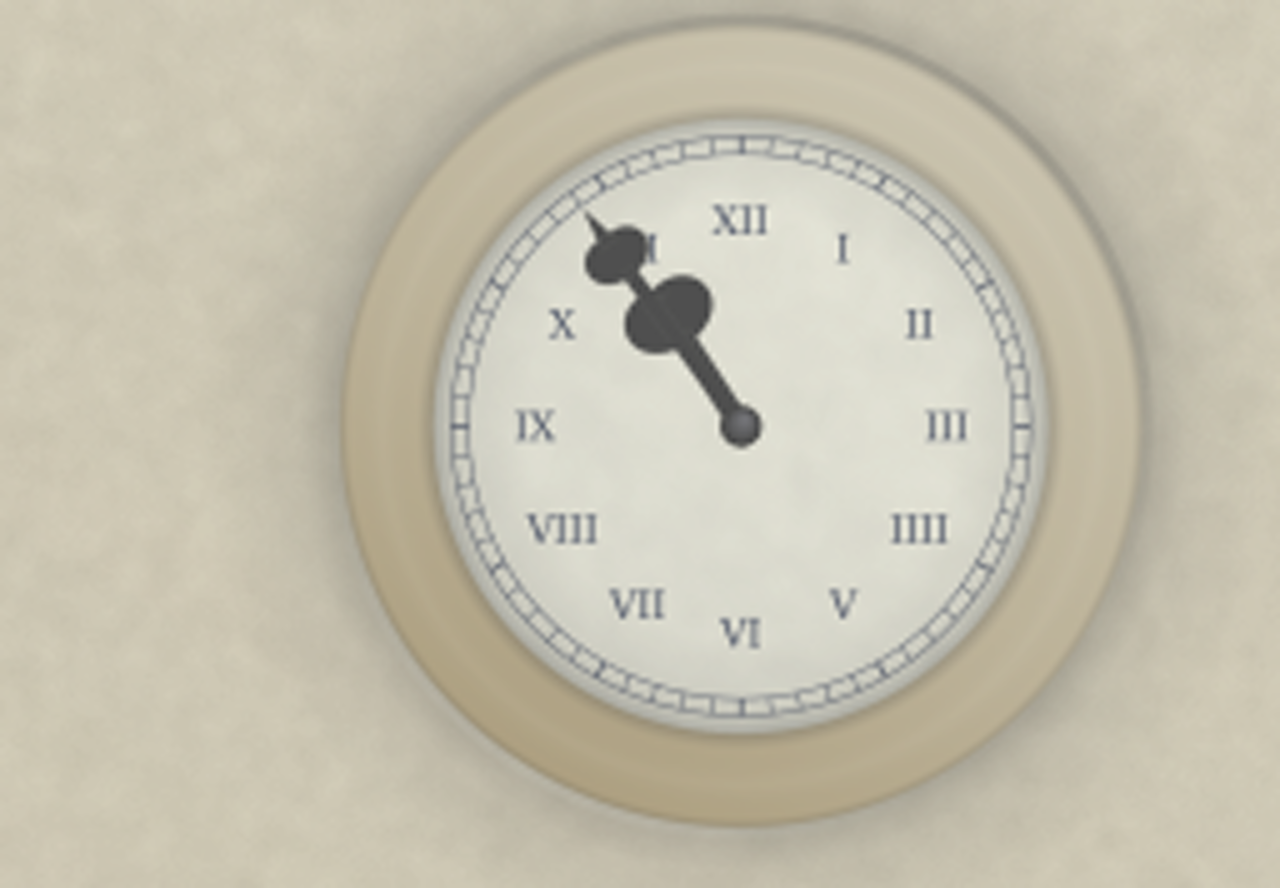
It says 10 h 54 min
